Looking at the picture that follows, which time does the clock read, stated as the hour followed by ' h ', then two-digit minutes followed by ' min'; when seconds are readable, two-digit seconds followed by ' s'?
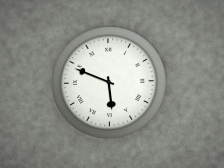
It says 5 h 49 min
